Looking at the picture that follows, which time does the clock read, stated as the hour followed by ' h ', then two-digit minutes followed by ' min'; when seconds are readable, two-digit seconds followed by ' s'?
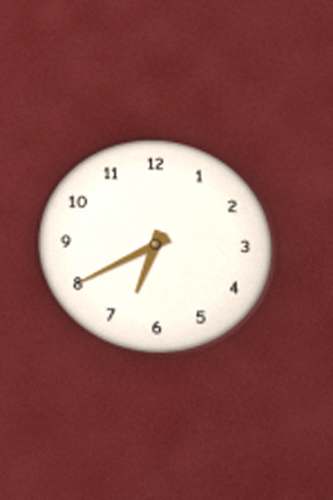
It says 6 h 40 min
